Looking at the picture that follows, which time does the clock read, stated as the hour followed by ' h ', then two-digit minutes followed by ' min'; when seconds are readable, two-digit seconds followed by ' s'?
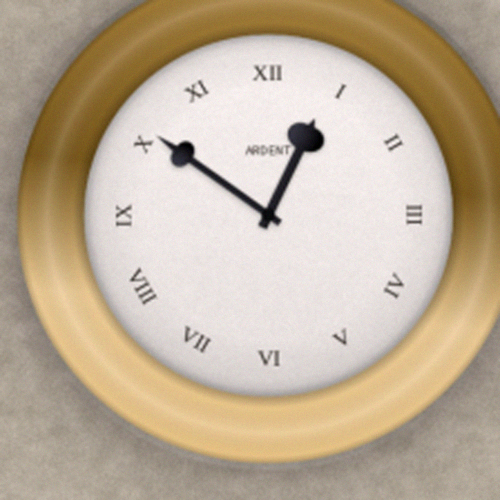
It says 12 h 51 min
